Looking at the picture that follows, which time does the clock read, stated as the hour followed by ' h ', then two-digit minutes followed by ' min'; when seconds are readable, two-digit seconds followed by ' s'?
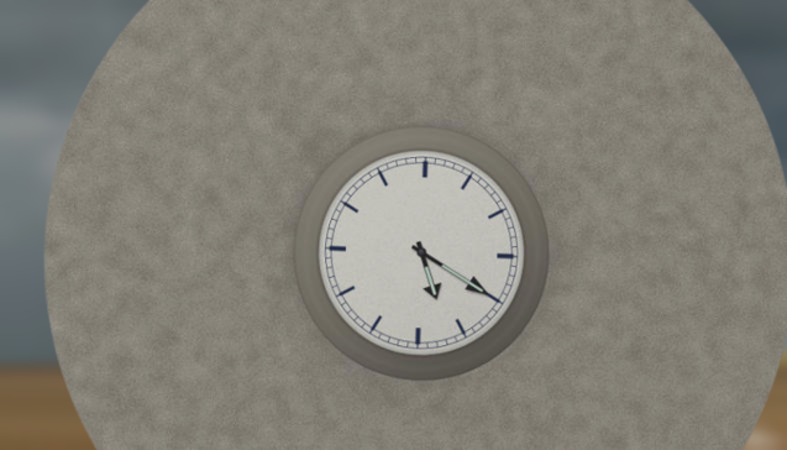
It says 5 h 20 min
